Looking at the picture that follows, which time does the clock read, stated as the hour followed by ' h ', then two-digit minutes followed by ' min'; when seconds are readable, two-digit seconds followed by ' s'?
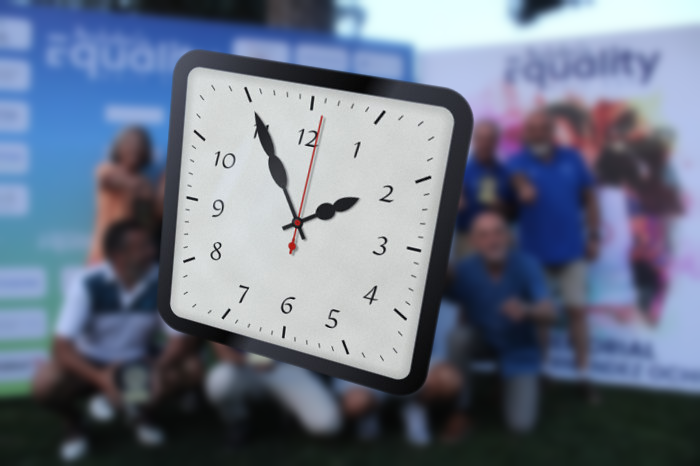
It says 1 h 55 min 01 s
